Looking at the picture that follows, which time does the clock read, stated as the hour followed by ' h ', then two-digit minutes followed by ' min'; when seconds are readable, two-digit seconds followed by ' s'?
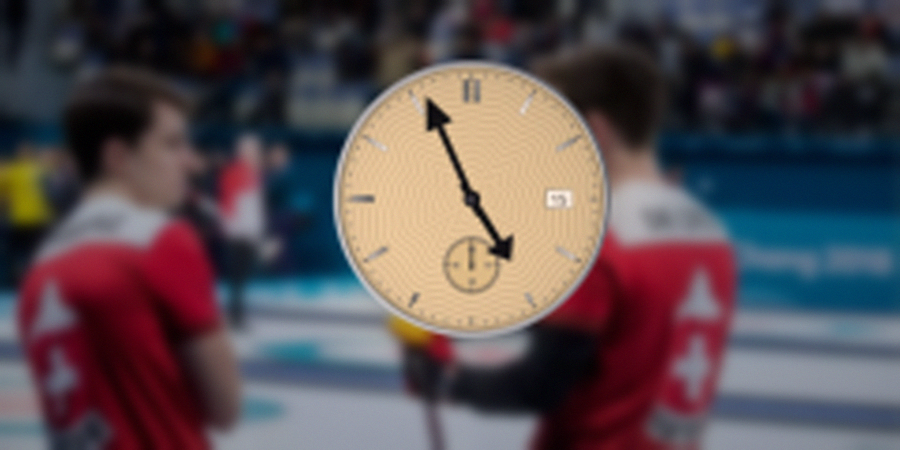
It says 4 h 56 min
